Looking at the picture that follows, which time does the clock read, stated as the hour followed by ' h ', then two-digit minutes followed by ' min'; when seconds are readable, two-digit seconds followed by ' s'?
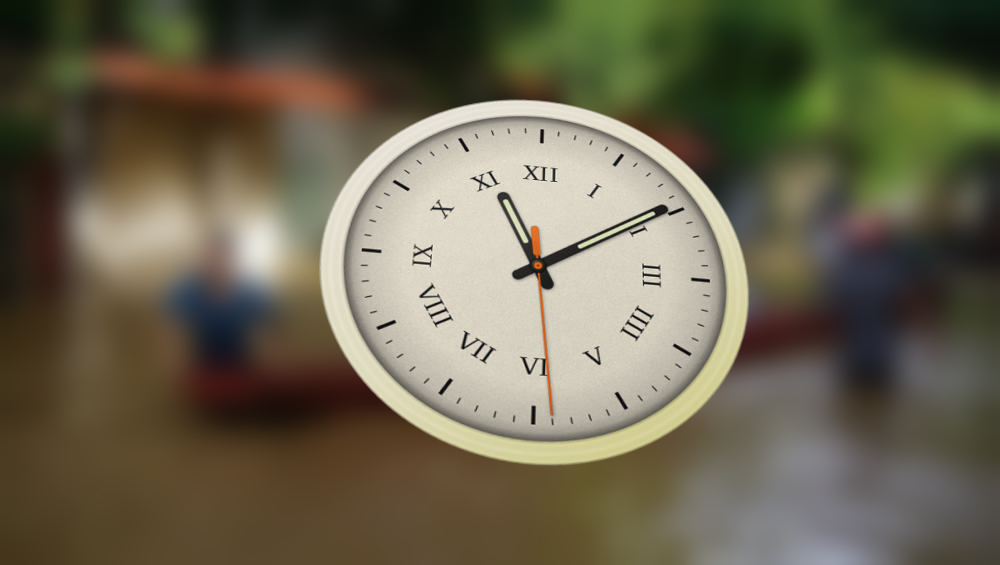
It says 11 h 09 min 29 s
